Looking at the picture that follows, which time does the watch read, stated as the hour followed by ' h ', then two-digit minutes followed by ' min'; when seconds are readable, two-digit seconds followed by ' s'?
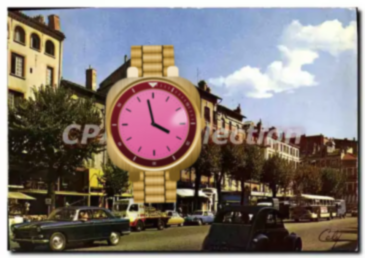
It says 3 h 58 min
